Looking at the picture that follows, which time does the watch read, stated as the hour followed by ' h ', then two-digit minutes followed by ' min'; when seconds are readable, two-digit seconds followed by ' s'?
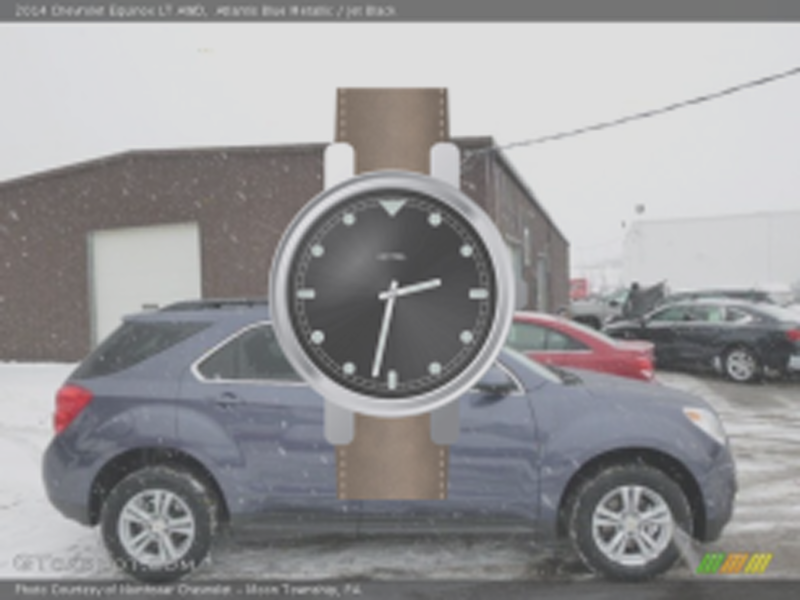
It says 2 h 32 min
